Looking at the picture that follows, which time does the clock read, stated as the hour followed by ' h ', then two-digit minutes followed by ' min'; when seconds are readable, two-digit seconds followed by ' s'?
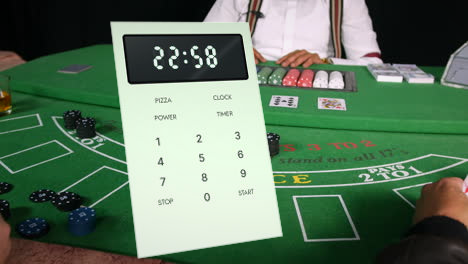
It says 22 h 58 min
